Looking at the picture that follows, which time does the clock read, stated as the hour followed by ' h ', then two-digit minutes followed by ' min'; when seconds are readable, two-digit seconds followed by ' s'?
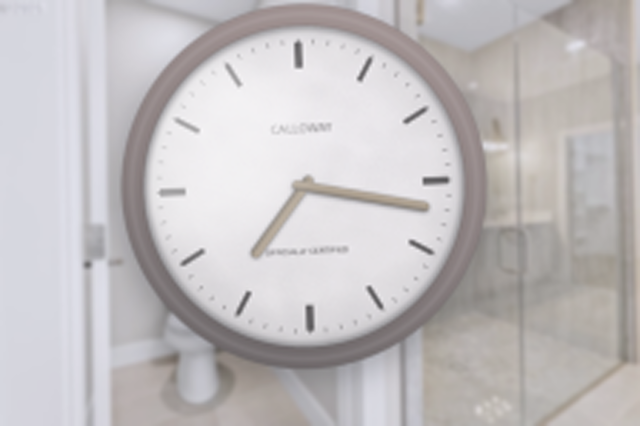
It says 7 h 17 min
